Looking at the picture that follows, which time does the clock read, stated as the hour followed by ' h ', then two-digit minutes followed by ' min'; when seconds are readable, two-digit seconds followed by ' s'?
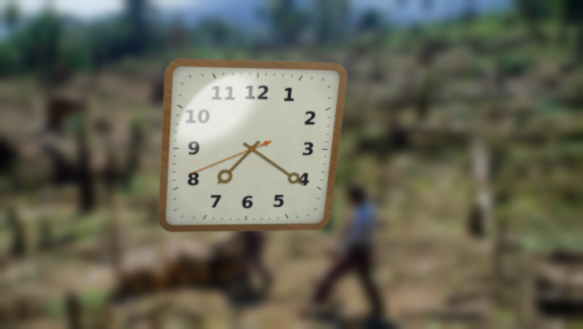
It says 7 h 20 min 41 s
